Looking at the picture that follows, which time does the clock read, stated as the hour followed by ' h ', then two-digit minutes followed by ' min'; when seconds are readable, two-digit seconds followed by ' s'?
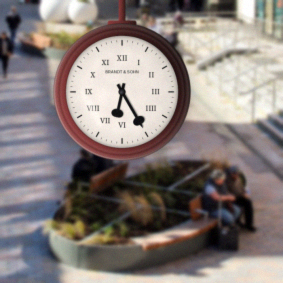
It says 6 h 25 min
